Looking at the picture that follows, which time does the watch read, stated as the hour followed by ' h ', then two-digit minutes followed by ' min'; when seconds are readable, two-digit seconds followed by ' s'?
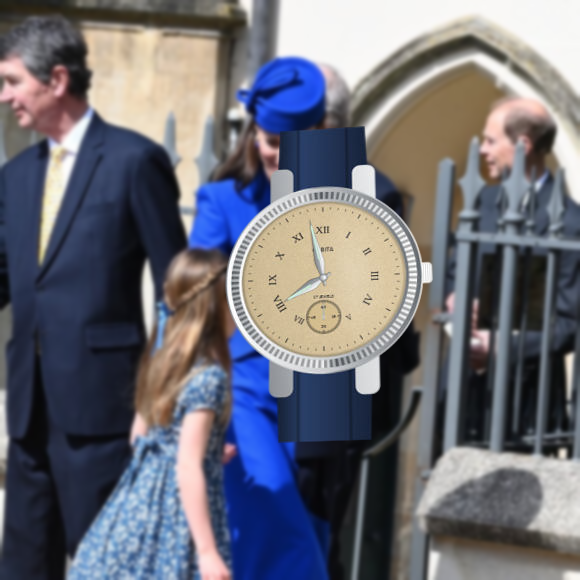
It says 7 h 58 min
